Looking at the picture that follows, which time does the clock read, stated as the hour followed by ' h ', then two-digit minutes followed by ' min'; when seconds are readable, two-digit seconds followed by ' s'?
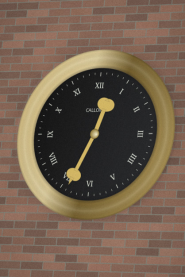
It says 12 h 34 min
